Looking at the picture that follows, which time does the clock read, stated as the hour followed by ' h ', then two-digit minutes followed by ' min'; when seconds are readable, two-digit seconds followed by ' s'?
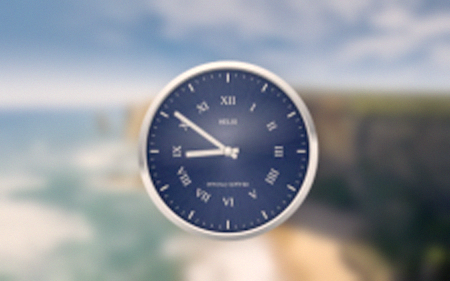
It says 8 h 51 min
